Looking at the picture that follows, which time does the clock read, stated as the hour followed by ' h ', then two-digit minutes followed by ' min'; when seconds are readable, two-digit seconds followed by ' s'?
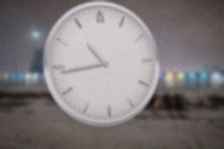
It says 10 h 44 min
